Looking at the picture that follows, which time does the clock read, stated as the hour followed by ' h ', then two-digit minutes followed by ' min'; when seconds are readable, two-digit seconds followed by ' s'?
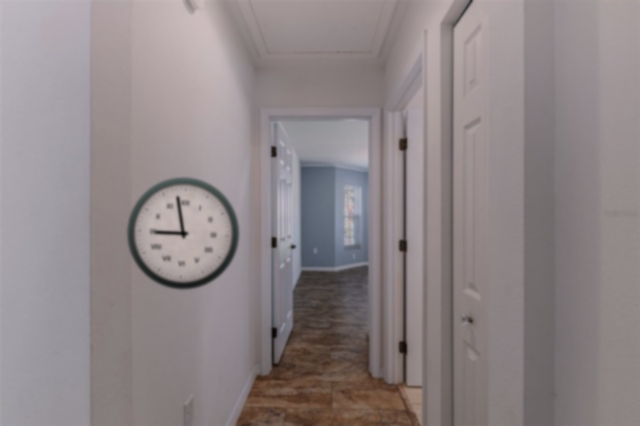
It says 8 h 58 min
